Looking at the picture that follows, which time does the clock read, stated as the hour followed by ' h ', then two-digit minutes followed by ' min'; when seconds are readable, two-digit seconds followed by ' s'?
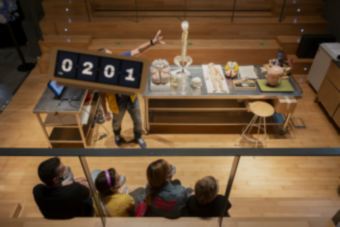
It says 2 h 01 min
